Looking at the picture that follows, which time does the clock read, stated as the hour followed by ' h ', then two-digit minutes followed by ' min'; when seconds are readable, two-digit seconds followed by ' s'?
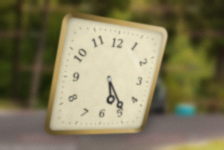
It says 5 h 24 min
